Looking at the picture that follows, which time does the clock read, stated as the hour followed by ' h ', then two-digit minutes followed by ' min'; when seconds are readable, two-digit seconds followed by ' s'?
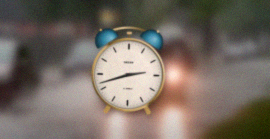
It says 2 h 42 min
